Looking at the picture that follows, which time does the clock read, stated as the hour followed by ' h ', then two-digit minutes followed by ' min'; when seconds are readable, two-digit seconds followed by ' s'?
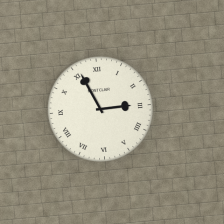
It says 2 h 56 min
